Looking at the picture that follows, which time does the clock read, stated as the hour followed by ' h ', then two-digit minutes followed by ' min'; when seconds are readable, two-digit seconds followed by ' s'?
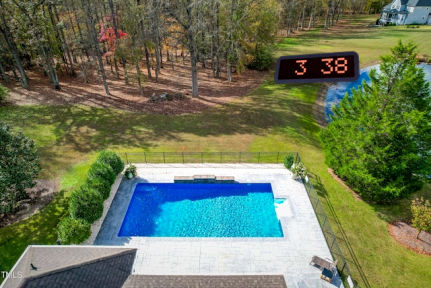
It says 3 h 38 min
